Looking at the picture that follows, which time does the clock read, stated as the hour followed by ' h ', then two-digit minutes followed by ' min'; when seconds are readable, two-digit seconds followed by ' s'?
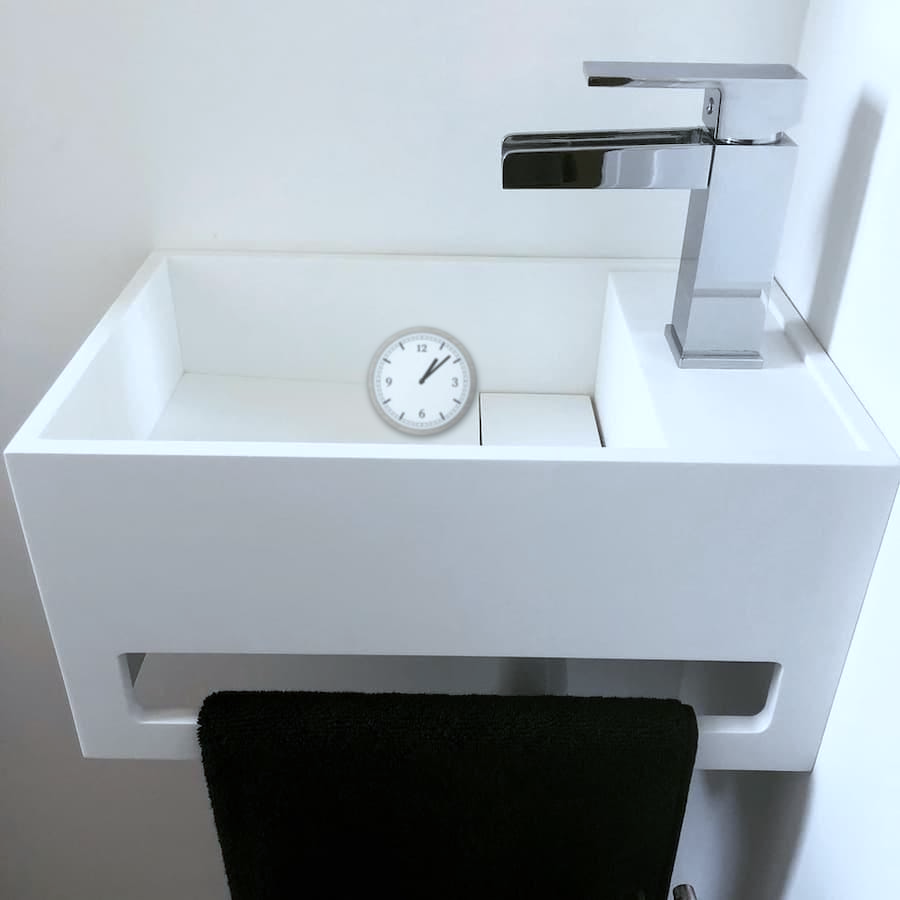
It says 1 h 08 min
